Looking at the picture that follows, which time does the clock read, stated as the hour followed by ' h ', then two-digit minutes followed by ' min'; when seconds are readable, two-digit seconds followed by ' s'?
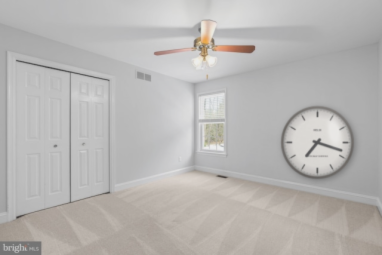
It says 7 h 18 min
